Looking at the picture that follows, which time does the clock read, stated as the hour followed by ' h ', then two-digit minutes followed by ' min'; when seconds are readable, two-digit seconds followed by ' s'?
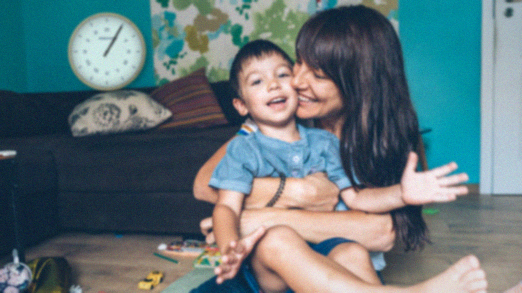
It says 1 h 05 min
